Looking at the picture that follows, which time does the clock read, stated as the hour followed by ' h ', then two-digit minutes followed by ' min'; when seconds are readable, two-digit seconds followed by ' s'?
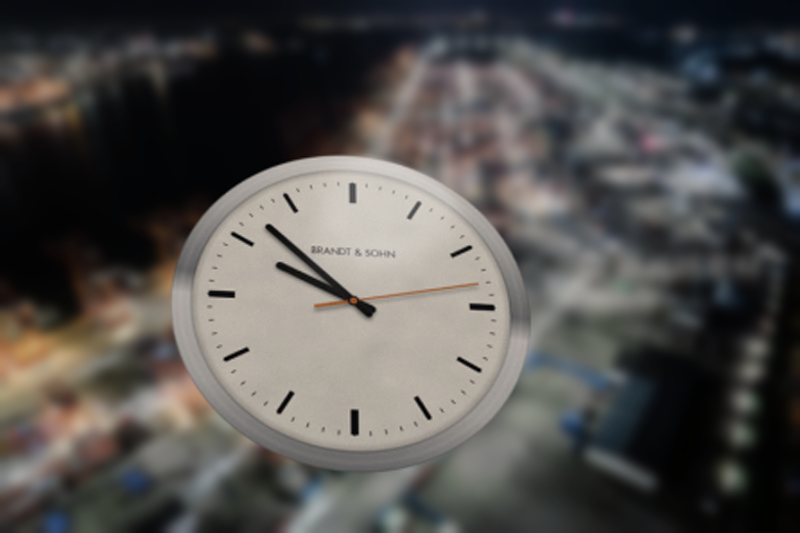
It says 9 h 52 min 13 s
